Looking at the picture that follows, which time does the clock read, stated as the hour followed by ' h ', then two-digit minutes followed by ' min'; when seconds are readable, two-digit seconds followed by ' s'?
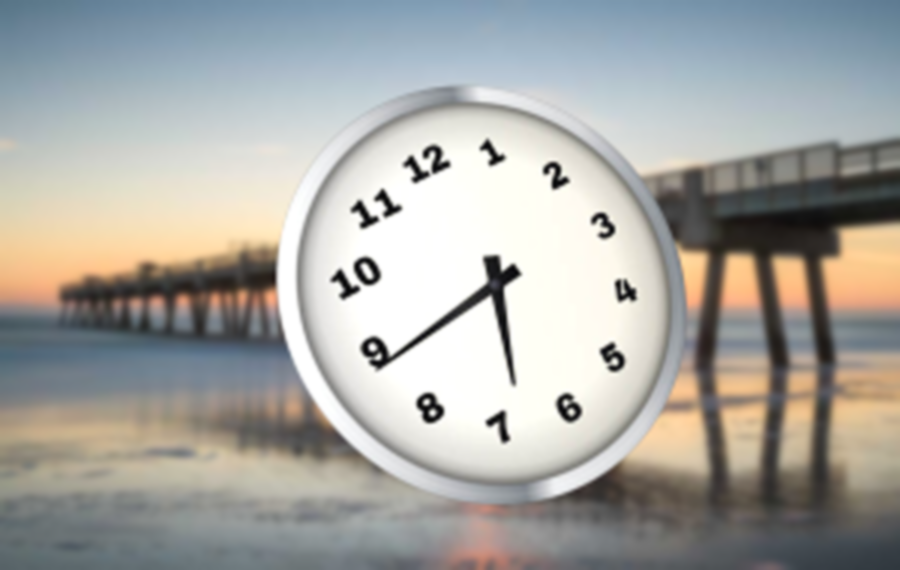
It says 6 h 44 min
